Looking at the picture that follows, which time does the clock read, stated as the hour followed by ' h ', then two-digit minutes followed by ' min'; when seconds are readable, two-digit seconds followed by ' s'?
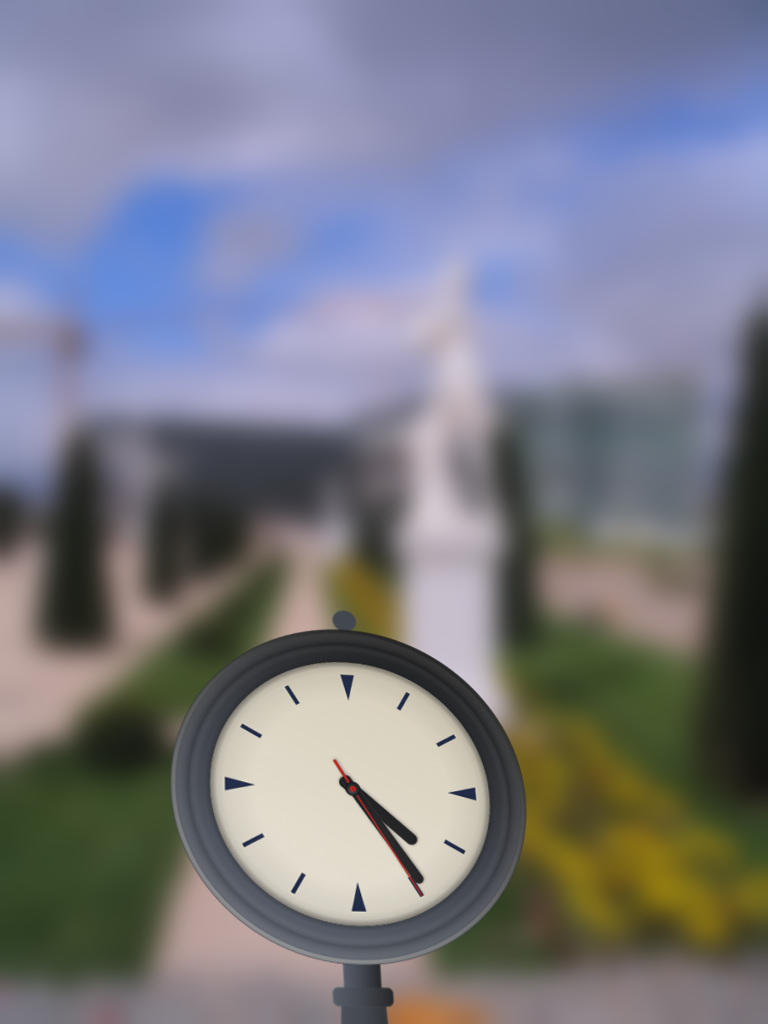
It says 4 h 24 min 25 s
